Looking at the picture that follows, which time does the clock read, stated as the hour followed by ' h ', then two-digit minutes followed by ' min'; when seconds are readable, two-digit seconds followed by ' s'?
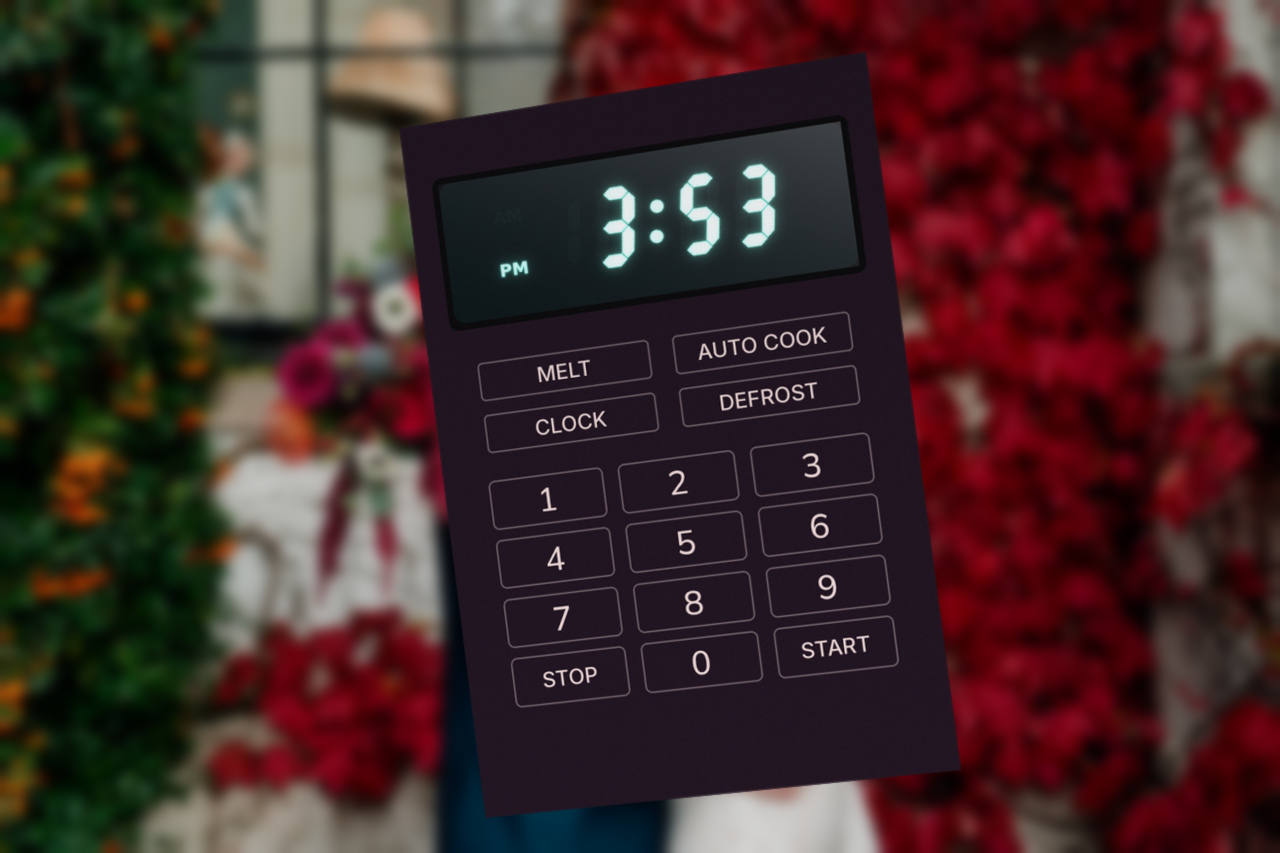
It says 3 h 53 min
